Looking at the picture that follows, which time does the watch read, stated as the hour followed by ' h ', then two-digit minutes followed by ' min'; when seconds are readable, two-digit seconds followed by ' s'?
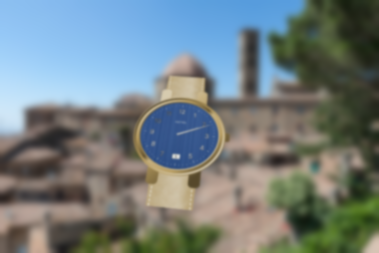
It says 2 h 11 min
